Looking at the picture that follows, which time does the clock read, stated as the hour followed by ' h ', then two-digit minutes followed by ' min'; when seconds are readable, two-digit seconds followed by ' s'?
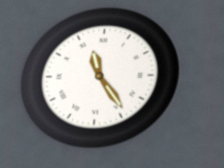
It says 11 h 24 min
